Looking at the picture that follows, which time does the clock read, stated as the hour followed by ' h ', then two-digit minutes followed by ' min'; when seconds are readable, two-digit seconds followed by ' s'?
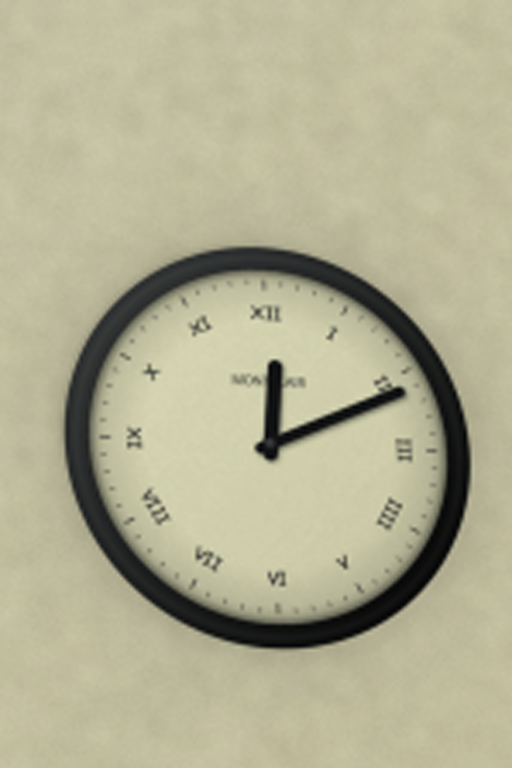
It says 12 h 11 min
